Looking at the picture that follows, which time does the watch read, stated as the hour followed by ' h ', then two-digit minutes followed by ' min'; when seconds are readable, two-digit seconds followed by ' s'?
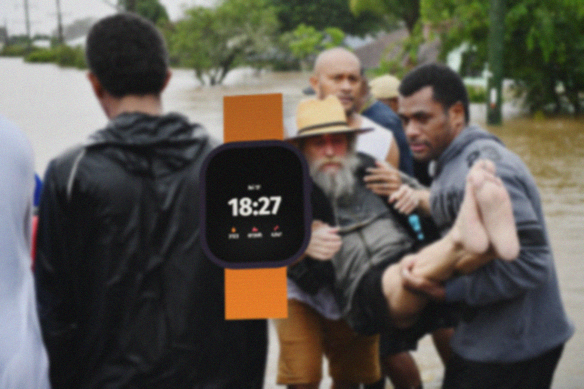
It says 18 h 27 min
